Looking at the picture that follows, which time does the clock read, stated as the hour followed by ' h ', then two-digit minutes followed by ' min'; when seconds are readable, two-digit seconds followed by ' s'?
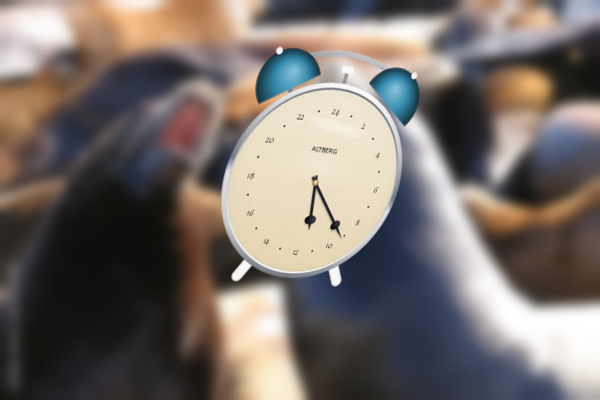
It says 11 h 23 min
